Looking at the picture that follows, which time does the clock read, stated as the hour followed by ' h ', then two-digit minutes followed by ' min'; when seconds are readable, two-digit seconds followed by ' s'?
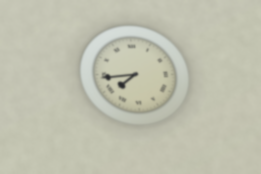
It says 7 h 44 min
